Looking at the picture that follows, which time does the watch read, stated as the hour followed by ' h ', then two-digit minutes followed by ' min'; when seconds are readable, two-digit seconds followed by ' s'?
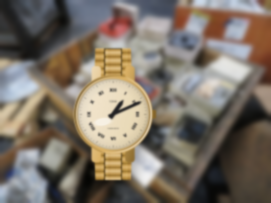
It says 1 h 11 min
